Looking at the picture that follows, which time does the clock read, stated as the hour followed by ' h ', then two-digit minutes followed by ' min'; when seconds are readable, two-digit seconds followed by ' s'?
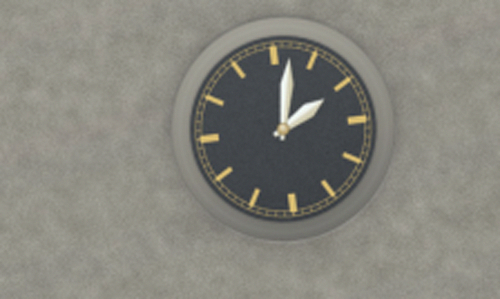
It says 2 h 02 min
